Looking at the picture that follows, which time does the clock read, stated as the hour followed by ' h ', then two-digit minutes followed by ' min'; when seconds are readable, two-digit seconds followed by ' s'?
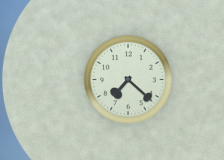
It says 7 h 22 min
